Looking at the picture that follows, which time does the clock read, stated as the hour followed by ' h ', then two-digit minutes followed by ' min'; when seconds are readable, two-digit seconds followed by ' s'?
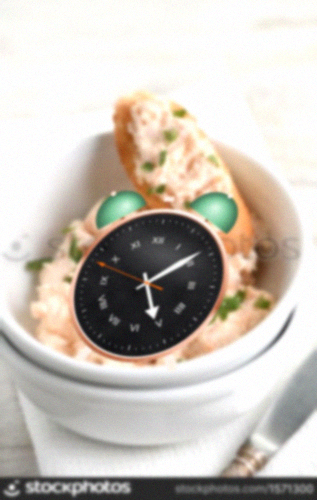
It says 5 h 08 min 48 s
